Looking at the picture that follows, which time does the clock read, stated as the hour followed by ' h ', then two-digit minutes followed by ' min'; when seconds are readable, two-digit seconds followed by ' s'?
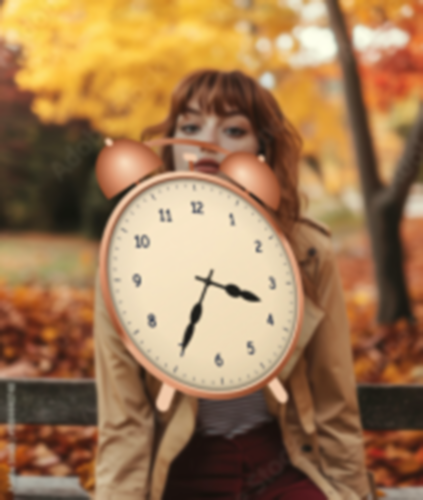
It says 3 h 35 min
